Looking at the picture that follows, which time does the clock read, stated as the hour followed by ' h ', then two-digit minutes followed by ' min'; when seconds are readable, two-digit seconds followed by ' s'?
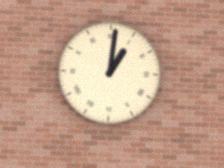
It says 1 h 01 min
